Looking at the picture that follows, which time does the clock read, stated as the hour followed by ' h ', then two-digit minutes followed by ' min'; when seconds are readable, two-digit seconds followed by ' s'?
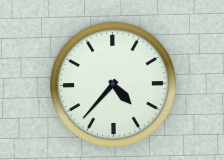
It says 4 h 37 min
